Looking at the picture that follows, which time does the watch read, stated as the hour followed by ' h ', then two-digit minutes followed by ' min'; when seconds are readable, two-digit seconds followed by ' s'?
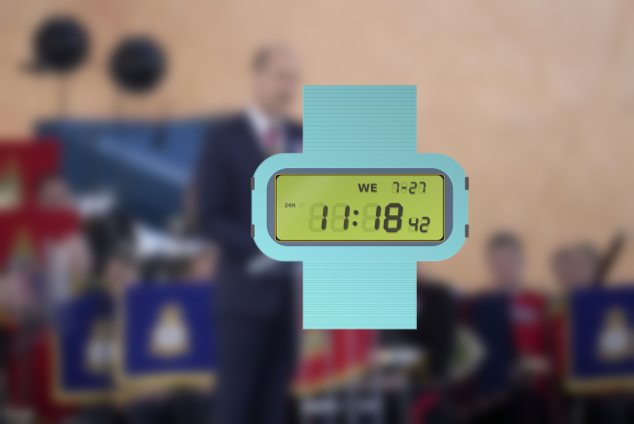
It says 11 h 18 min 42 s
